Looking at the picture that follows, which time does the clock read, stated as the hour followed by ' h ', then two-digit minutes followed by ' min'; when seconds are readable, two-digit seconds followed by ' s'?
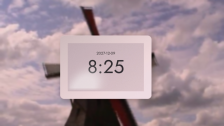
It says 8 h 25 min
